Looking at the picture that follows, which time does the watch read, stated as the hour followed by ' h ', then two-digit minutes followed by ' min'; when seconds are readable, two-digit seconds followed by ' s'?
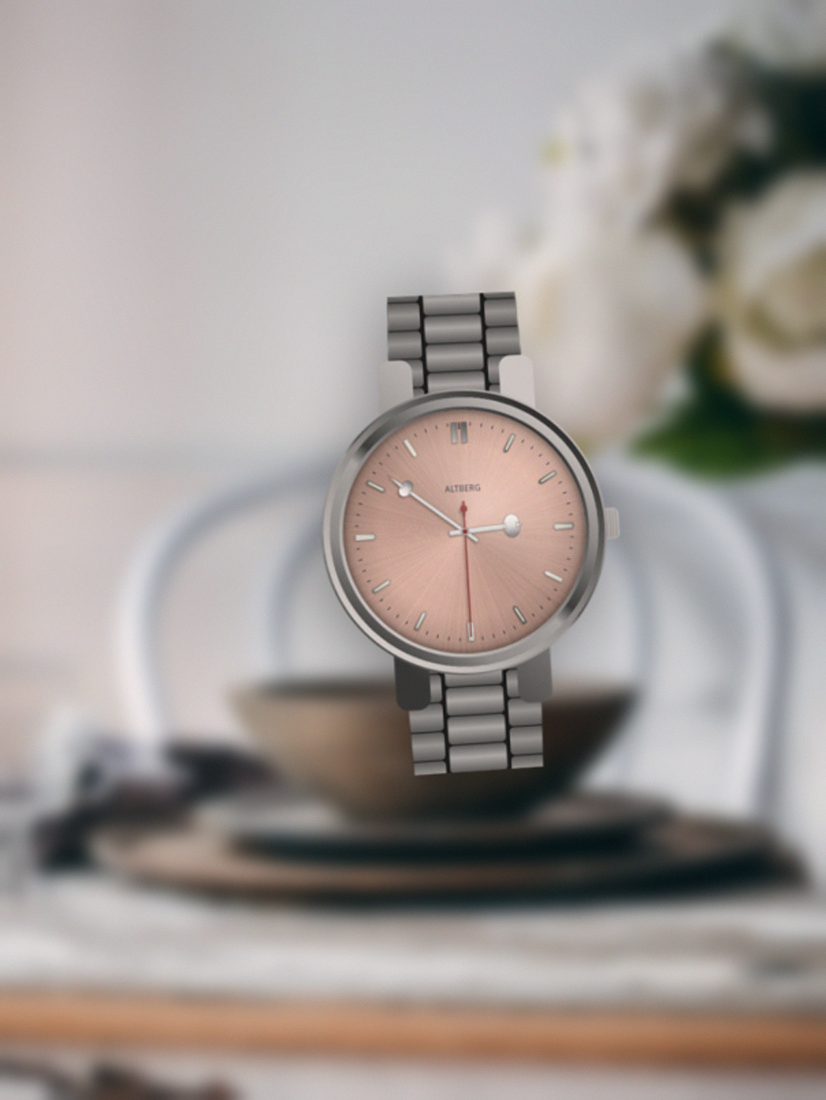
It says 2 h 51 min 30 s
